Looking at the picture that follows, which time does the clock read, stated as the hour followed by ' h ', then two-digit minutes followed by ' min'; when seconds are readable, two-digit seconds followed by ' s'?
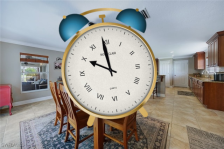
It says 9 h 59 min
